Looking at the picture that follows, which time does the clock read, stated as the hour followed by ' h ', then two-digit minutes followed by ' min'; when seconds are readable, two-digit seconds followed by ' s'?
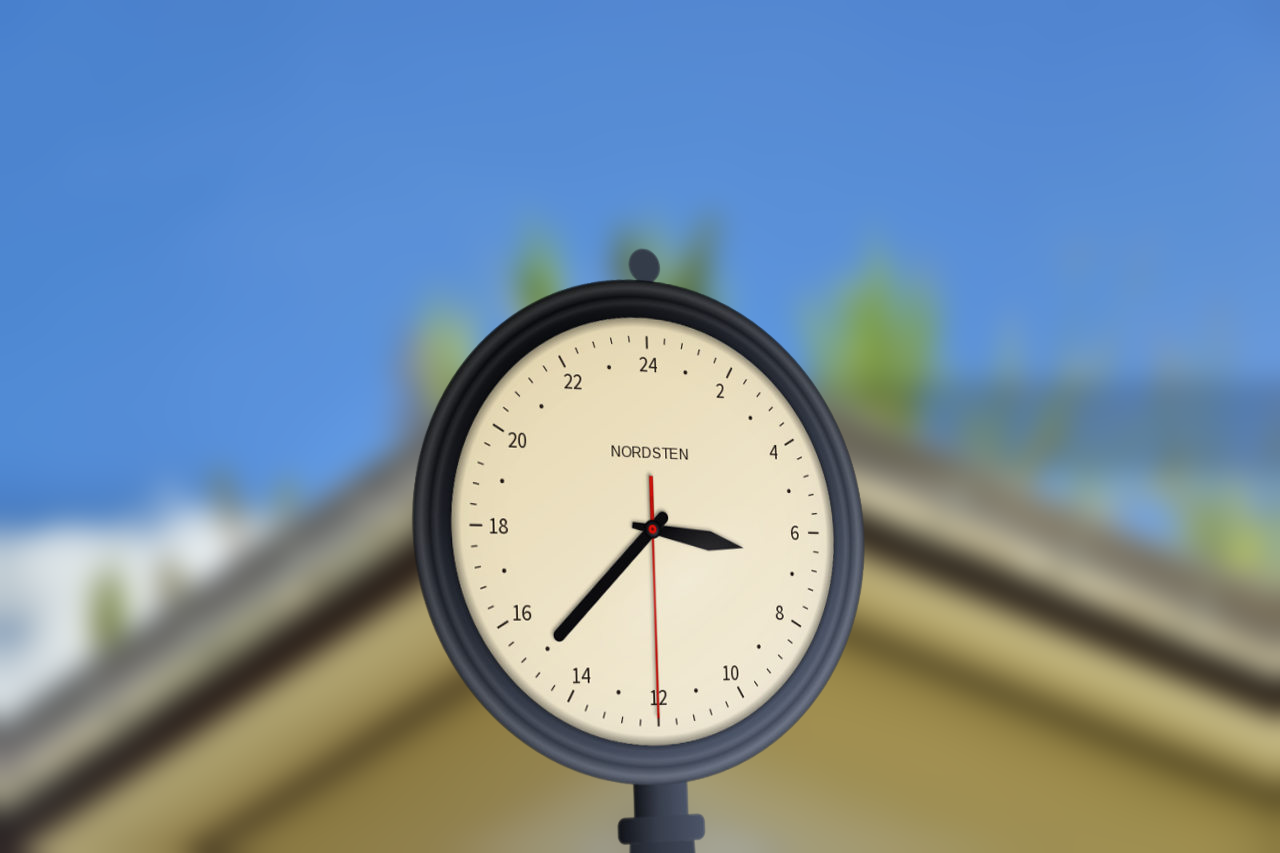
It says 6 h 37 min 30 s
